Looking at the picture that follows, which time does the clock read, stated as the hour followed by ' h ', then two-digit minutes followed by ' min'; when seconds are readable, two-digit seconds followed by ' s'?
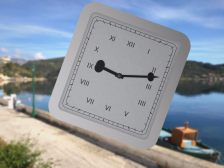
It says 9 h 12 min
